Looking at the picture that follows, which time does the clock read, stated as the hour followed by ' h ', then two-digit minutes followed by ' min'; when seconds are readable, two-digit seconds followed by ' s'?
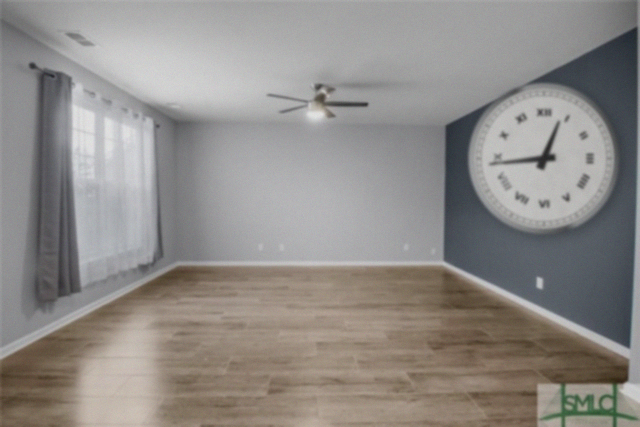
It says 12 h 44 min
